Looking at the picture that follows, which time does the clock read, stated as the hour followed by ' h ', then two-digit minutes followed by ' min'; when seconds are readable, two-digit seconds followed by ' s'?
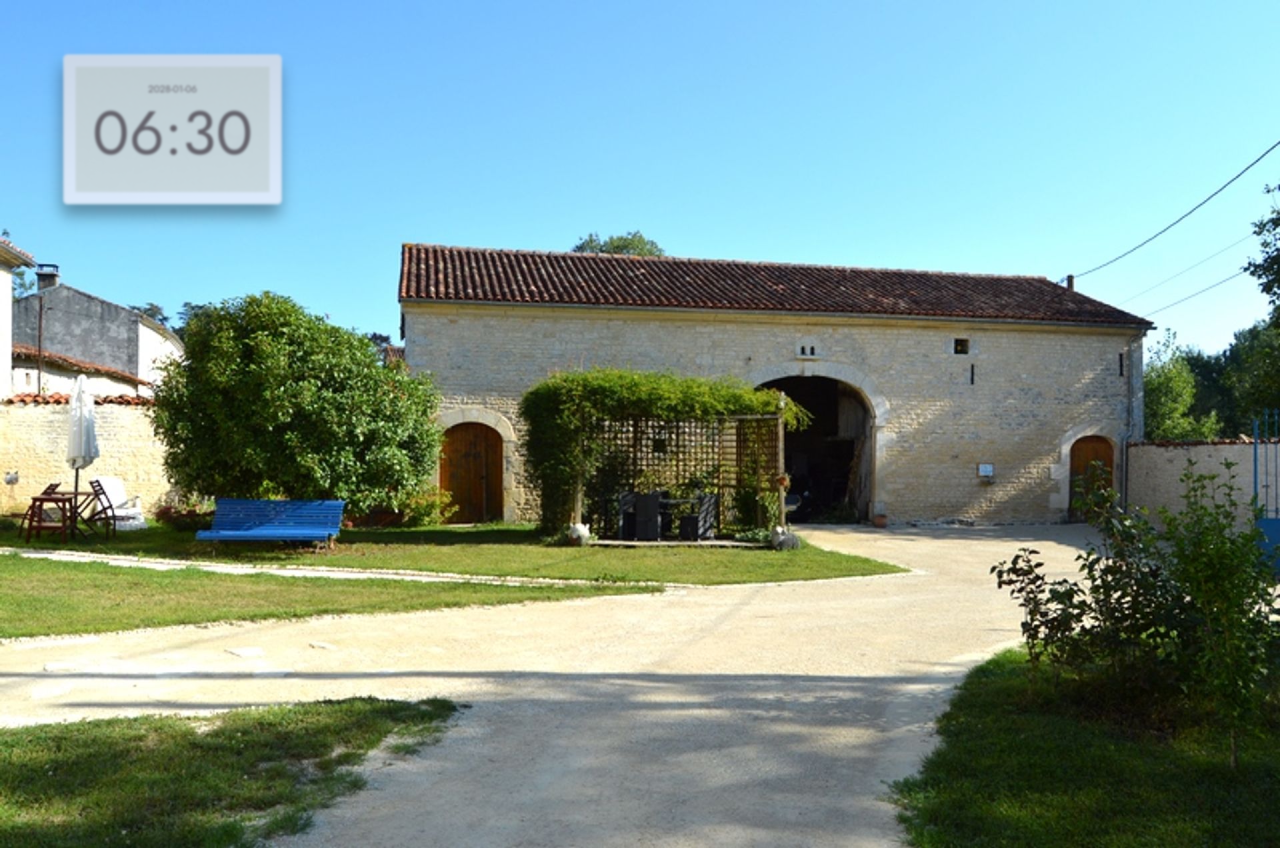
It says 6 h 30 min
